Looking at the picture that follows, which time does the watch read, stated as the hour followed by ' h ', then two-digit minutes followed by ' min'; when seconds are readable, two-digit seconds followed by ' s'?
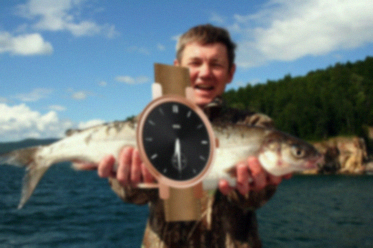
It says 6 h 30 min
